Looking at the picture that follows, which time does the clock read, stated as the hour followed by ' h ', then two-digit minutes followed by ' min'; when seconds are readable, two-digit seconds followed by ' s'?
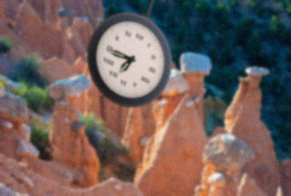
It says 6 h 44 min
